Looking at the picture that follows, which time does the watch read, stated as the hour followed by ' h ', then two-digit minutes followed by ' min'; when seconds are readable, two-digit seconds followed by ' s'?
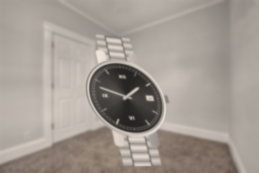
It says 1 h 48 min
